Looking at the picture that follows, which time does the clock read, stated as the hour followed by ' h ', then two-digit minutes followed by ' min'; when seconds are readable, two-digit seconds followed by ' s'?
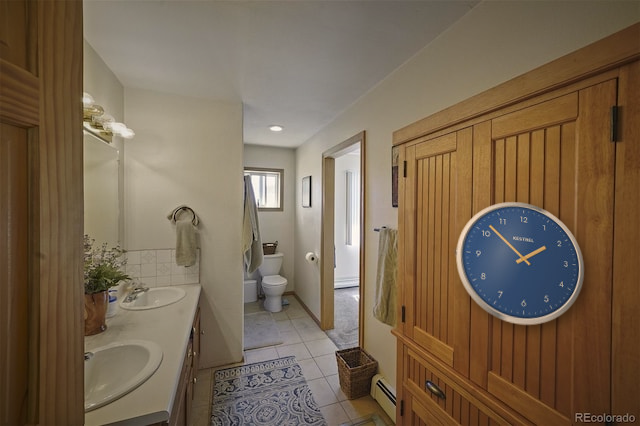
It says 1 h 52 min
